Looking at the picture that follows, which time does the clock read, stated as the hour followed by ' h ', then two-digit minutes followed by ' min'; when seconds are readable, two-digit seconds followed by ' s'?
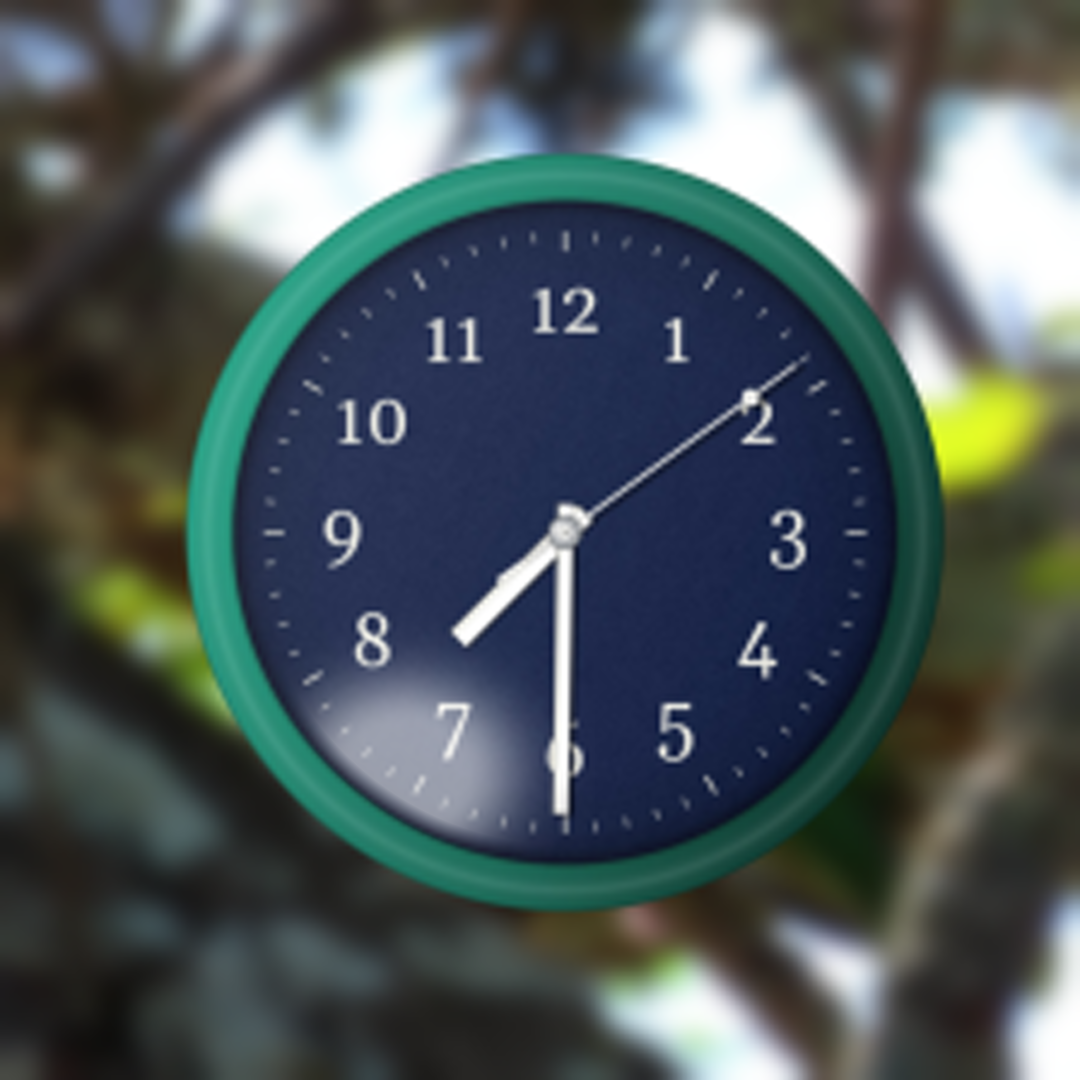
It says 7 h 30 min 09 s
